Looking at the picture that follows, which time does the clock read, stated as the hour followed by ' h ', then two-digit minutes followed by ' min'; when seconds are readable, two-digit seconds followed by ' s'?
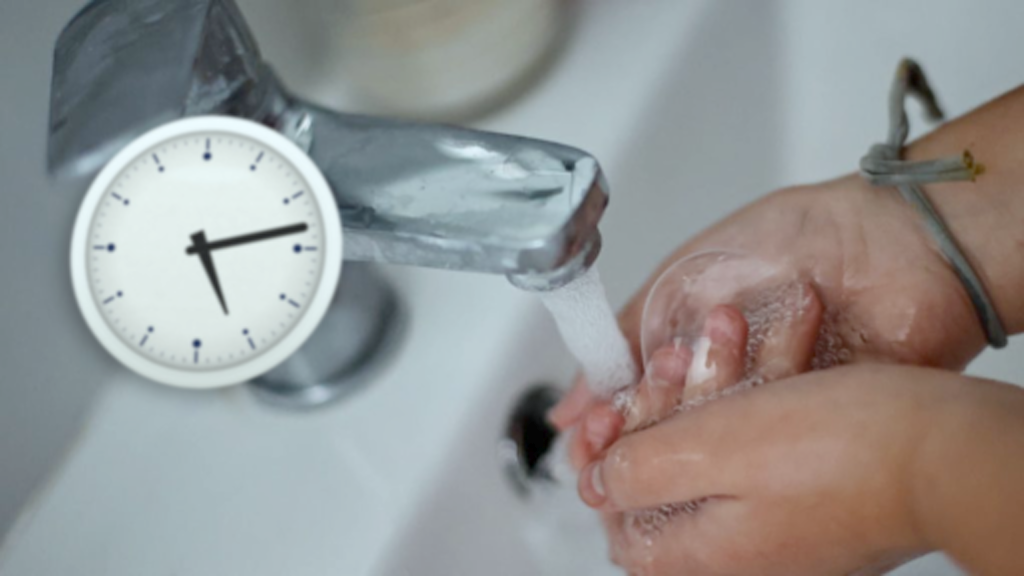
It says 5 h 13 min
